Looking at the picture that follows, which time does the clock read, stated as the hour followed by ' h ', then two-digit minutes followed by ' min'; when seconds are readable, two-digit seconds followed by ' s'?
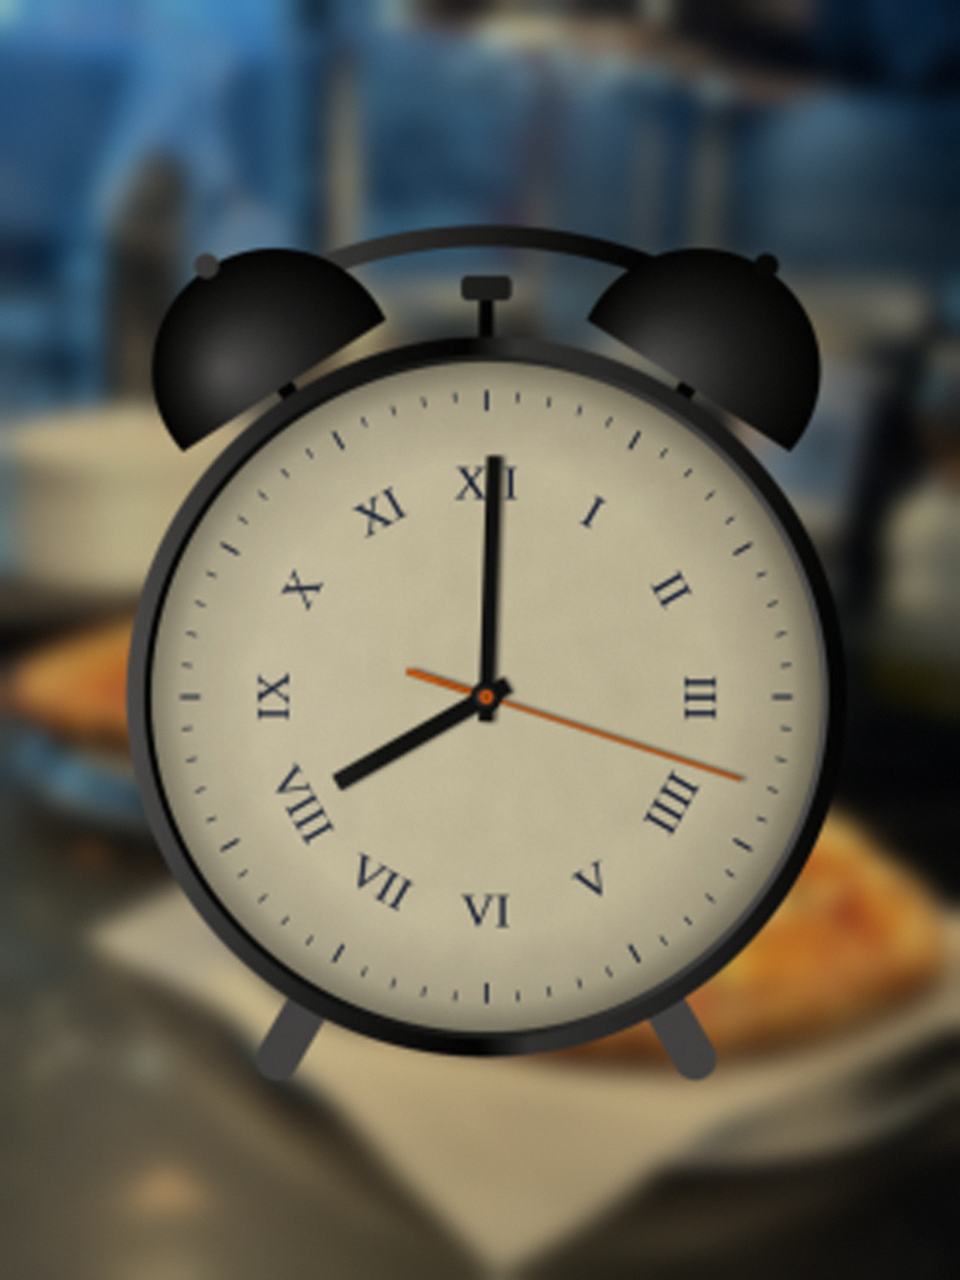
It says 8 h 00 min 18 s
